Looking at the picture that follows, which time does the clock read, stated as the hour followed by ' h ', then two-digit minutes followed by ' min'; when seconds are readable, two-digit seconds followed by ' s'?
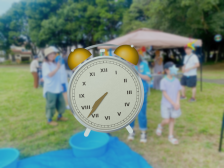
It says 7 h 37 min
